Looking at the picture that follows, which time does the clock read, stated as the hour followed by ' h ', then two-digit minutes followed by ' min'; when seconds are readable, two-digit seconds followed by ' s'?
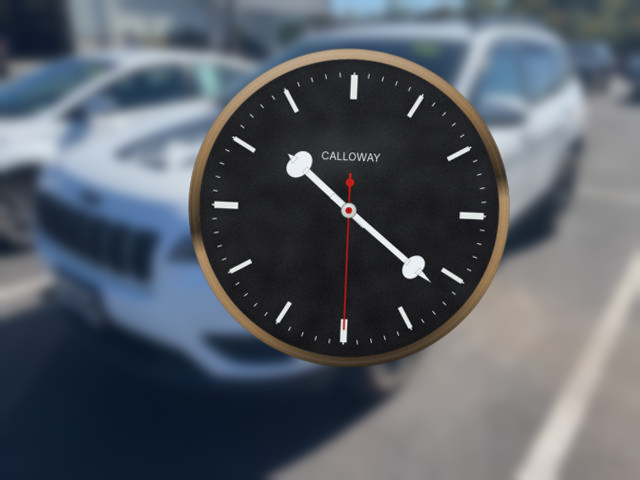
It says 10 h 21 min 30 s
